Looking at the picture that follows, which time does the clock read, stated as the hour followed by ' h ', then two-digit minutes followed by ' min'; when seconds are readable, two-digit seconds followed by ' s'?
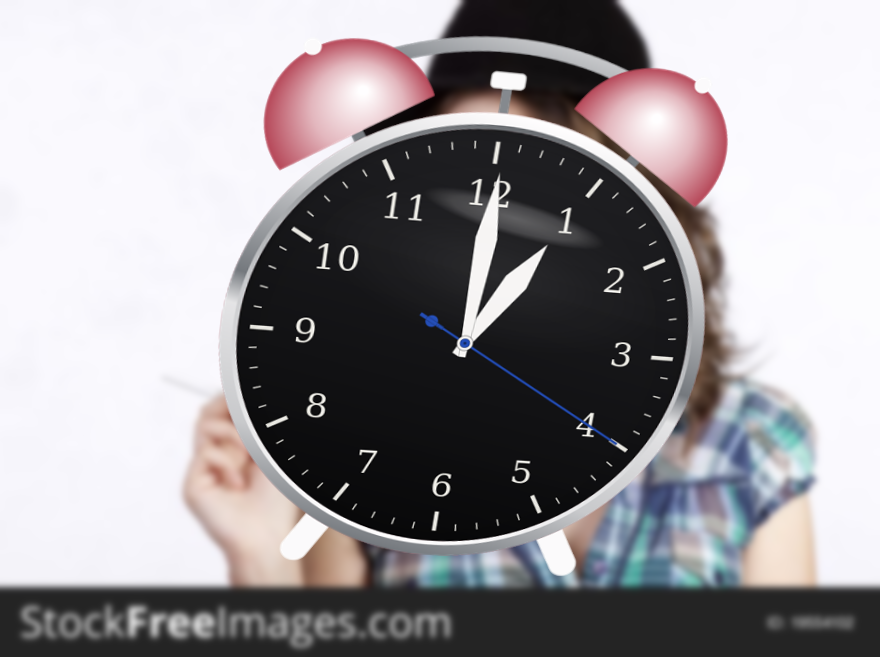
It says 1 h 00 min 20 s
